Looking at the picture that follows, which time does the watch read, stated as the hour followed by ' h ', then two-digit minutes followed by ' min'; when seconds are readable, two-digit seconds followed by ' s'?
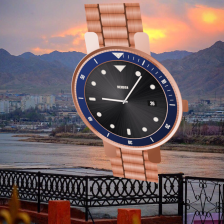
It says 9 h 06 min
